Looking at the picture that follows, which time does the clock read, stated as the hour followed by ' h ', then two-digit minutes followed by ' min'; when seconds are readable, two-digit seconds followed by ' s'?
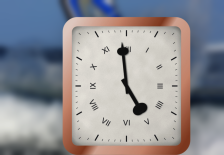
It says 4 h 59 min
